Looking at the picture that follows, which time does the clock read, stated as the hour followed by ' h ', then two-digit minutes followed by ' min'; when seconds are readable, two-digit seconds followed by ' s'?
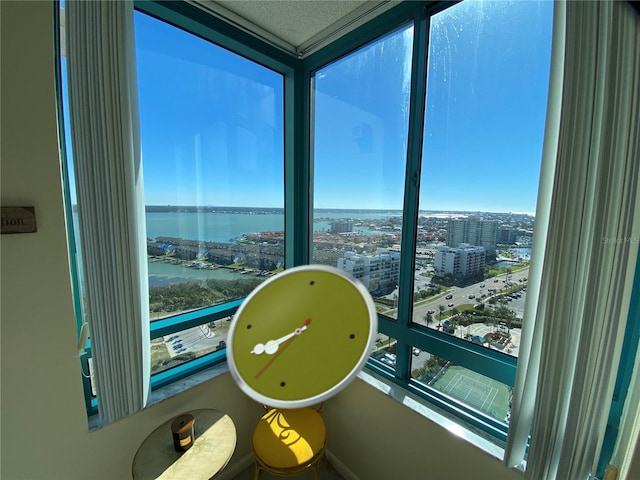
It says 7 h 39 min 35 s
